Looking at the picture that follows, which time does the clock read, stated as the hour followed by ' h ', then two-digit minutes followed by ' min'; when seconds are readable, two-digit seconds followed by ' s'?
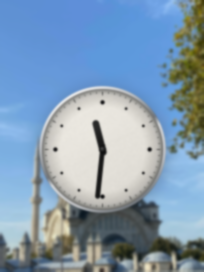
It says 11 h 31 min
